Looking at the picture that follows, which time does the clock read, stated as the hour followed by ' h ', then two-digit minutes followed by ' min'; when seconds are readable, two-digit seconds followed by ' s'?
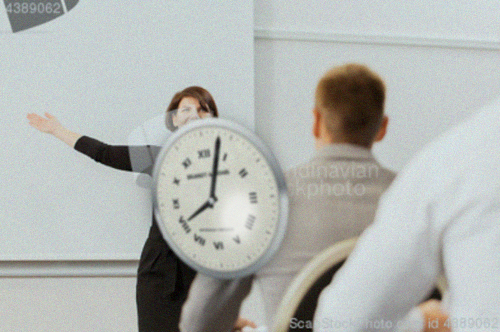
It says 8 h 03 min
